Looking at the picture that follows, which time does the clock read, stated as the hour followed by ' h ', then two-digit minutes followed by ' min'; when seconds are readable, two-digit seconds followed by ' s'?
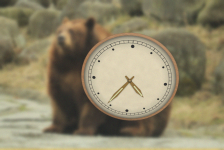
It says 4 h 36 min
